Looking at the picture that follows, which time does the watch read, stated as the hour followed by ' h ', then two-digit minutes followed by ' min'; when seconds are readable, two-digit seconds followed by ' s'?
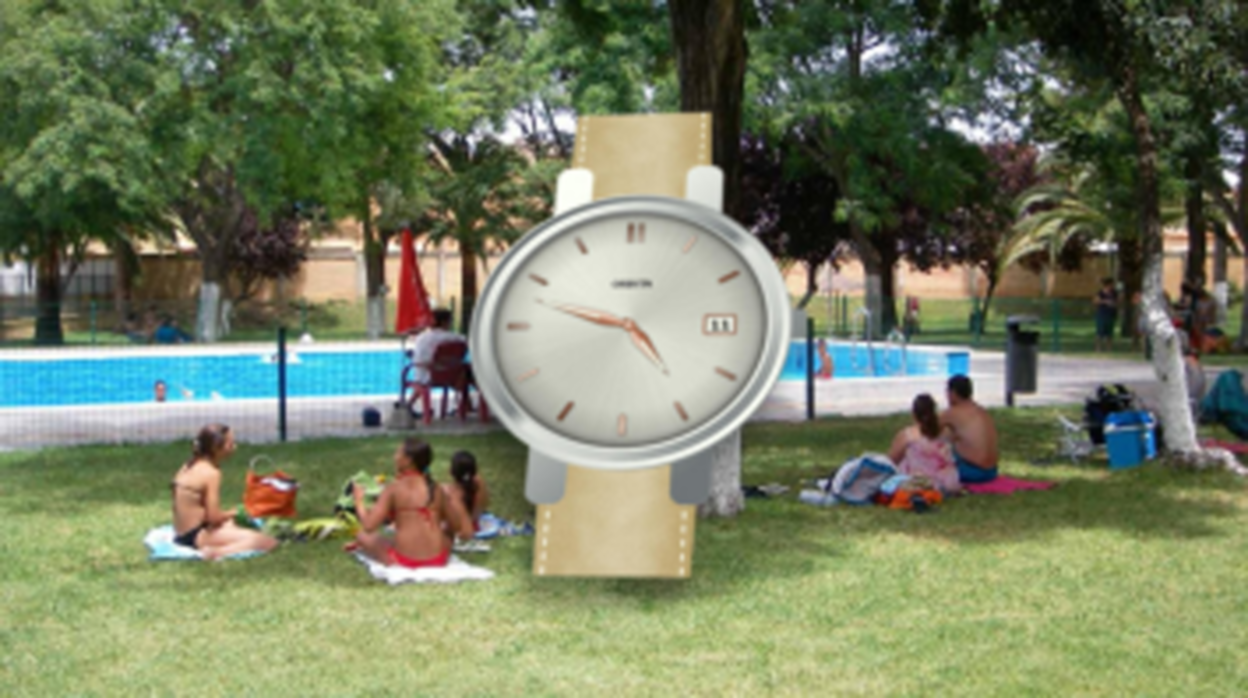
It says 4 h 48 min
